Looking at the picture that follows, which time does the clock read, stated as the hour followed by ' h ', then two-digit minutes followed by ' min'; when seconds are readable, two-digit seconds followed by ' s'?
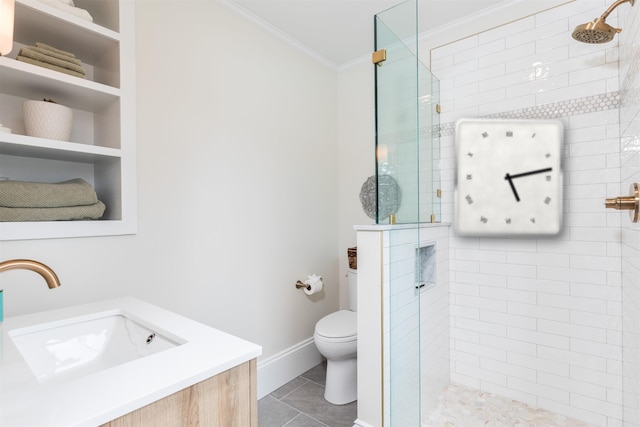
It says 5 h 13 min
